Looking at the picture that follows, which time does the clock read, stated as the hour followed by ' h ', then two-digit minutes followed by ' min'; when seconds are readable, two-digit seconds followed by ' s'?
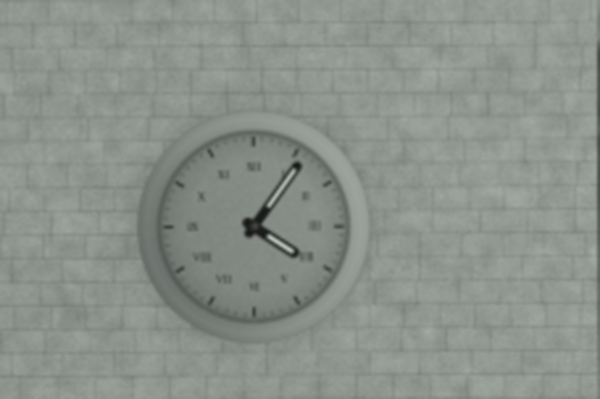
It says 4 h 06 min
